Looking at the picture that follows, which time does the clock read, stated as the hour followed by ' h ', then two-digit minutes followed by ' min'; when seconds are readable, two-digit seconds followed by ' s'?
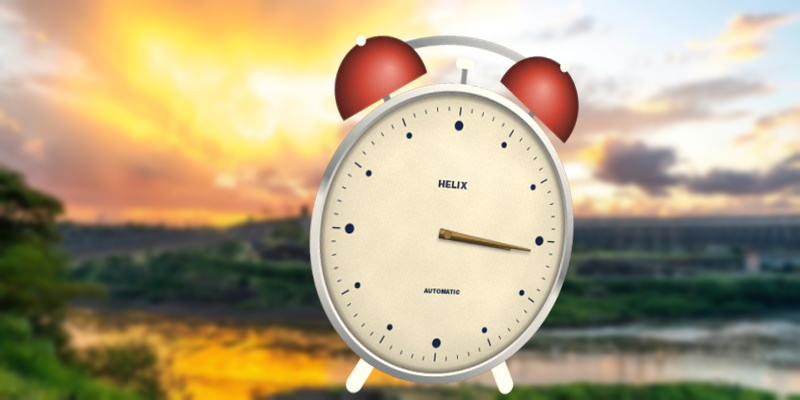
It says 3 h 16 min
